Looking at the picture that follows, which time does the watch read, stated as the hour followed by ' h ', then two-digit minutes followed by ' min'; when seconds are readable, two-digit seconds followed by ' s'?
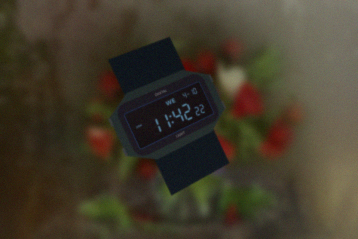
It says 11 h 42 min 22 s
